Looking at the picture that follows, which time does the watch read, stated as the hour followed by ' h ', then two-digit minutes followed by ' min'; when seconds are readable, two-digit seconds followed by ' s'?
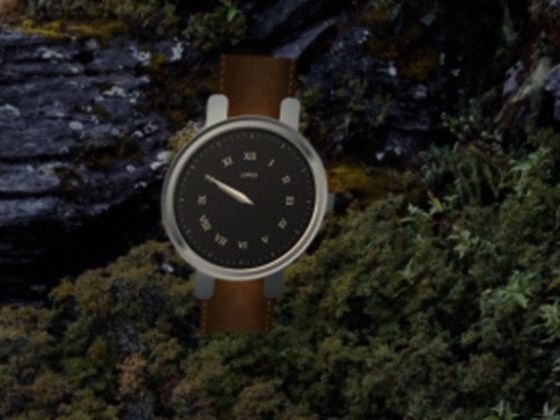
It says 9 h 50 min
